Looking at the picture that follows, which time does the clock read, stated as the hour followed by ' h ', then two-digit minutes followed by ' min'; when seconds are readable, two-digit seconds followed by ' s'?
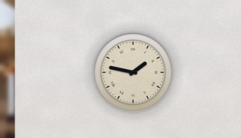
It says 1 h 47 min
